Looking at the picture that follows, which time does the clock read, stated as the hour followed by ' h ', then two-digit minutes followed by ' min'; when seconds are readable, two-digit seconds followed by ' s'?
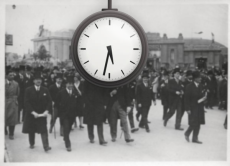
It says 5 h 32 min
